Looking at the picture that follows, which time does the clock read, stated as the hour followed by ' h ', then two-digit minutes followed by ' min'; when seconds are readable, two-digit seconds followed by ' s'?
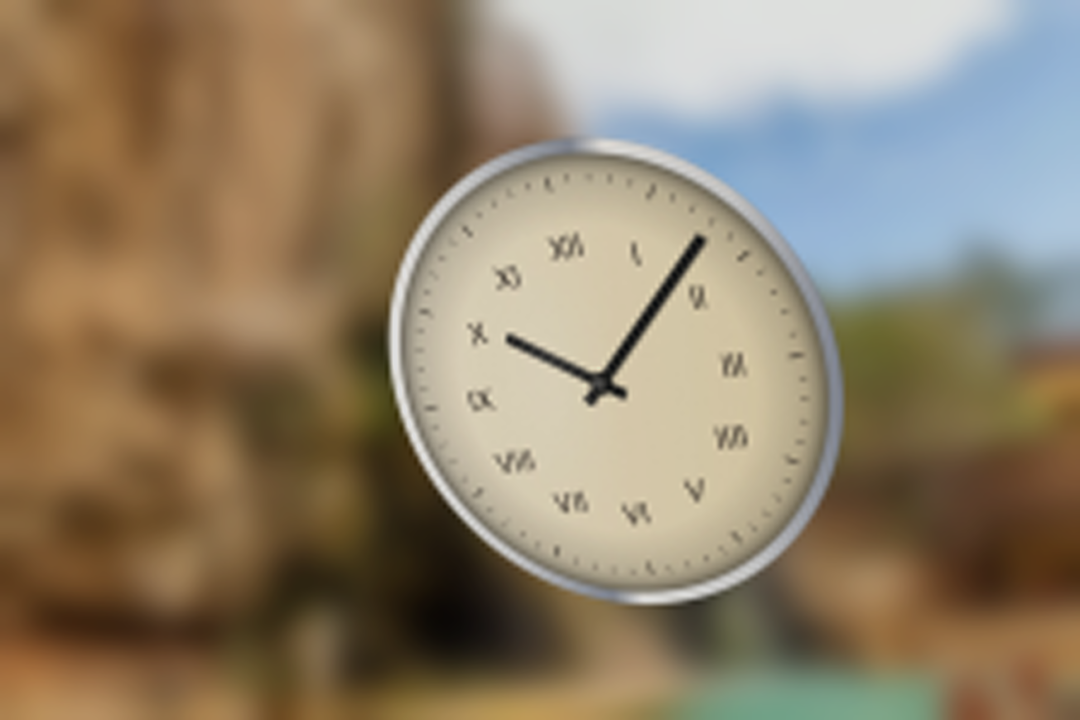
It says 10 h 08 min
